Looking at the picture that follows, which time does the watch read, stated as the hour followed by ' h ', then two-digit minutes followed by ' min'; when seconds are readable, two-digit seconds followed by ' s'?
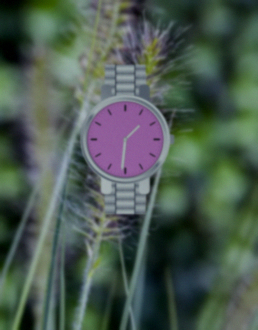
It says 1 h 31 min
